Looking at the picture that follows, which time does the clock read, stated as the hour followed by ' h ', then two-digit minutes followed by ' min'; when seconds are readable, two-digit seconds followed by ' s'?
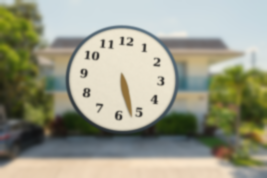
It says 5 h 27 min
